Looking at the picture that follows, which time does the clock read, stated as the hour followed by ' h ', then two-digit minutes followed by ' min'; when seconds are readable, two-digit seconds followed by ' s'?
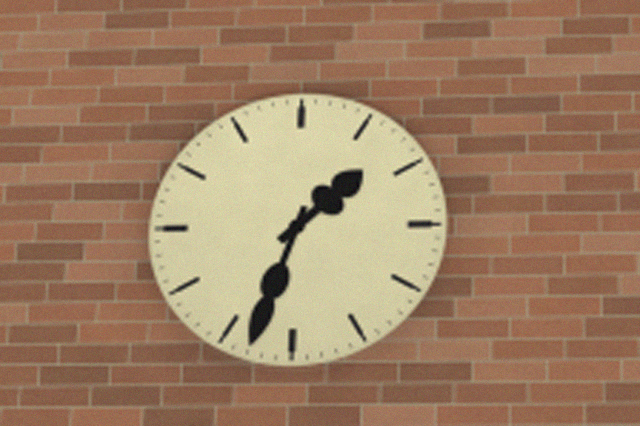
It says 1 h 33 min
